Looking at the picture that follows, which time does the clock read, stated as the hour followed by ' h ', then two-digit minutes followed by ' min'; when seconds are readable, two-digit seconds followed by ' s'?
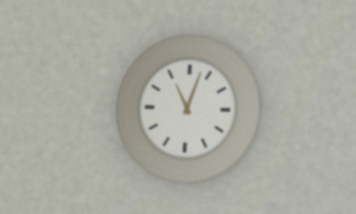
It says 11 h 03 min
